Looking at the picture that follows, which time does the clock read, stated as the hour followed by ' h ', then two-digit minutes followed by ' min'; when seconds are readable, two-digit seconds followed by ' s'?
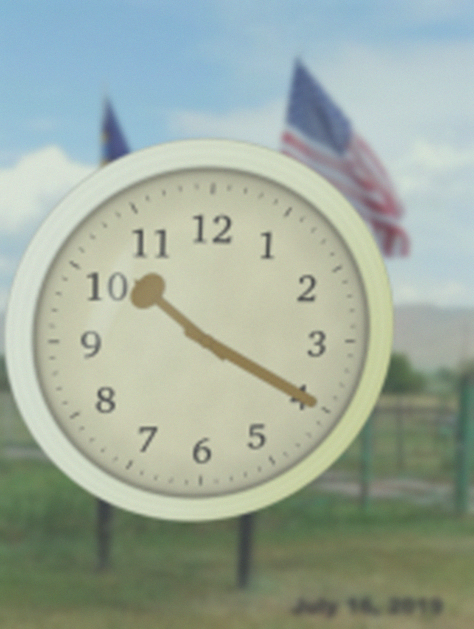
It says 10 h 20 min
